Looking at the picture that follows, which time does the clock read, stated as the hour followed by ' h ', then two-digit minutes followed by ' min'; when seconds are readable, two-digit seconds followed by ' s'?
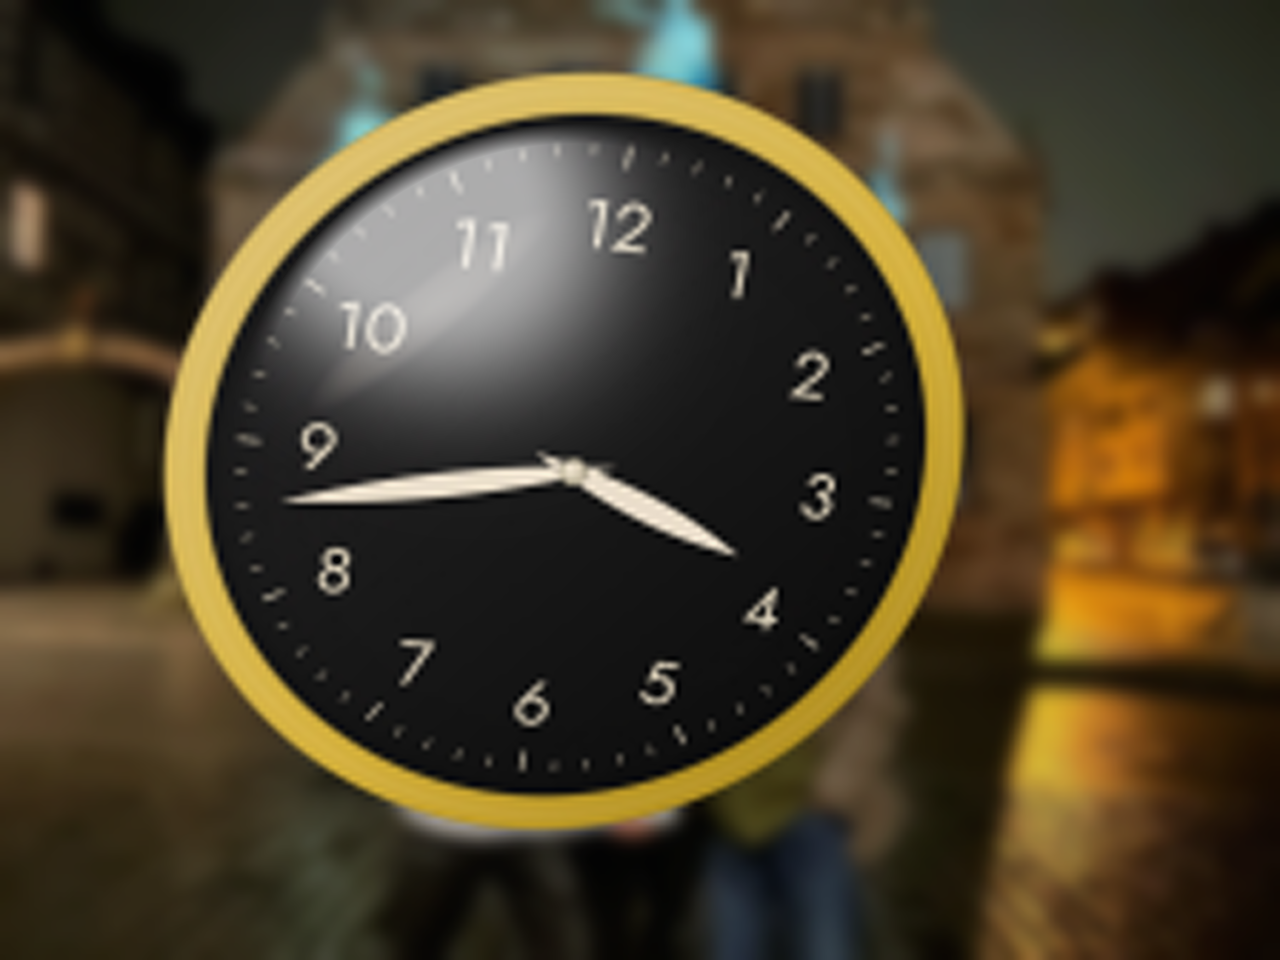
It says 3 h 43 min
